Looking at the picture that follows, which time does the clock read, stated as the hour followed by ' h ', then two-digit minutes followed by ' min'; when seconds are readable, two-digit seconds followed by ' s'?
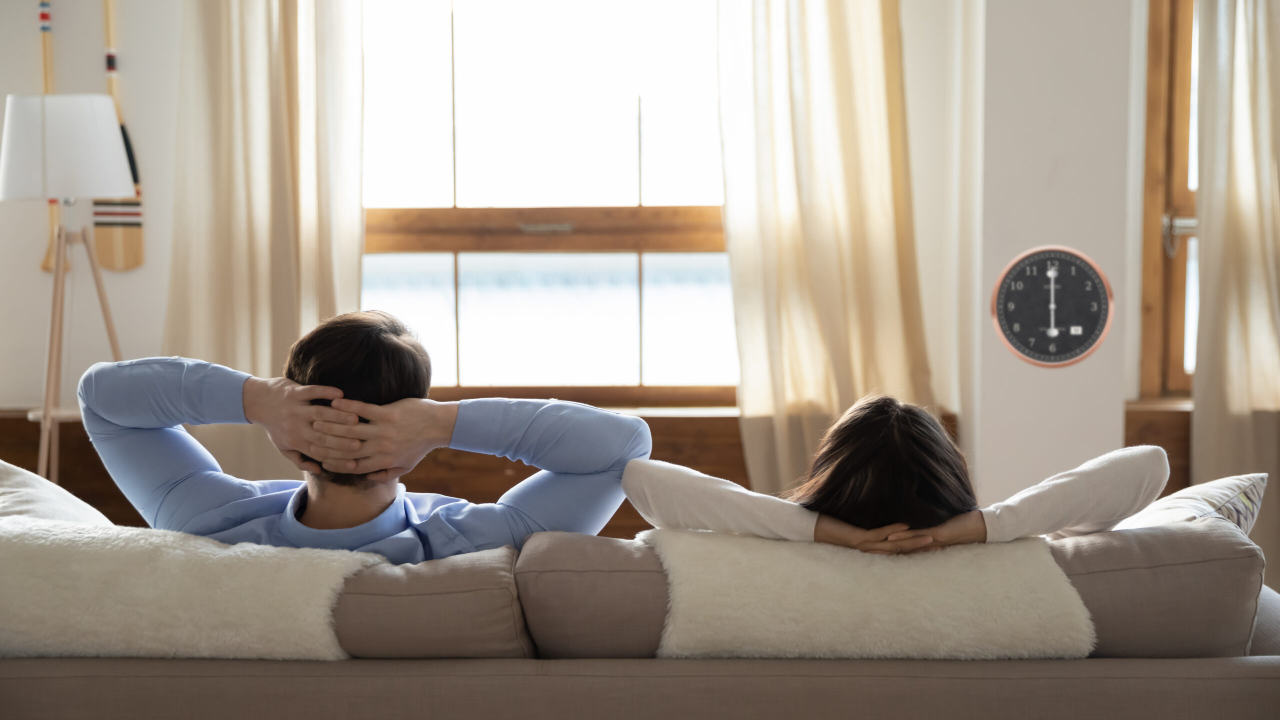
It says 6 h 00 min
